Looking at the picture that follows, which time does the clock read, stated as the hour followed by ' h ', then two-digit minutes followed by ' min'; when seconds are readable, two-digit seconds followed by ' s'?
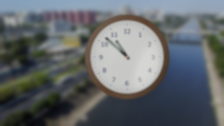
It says 10 h 52 min
